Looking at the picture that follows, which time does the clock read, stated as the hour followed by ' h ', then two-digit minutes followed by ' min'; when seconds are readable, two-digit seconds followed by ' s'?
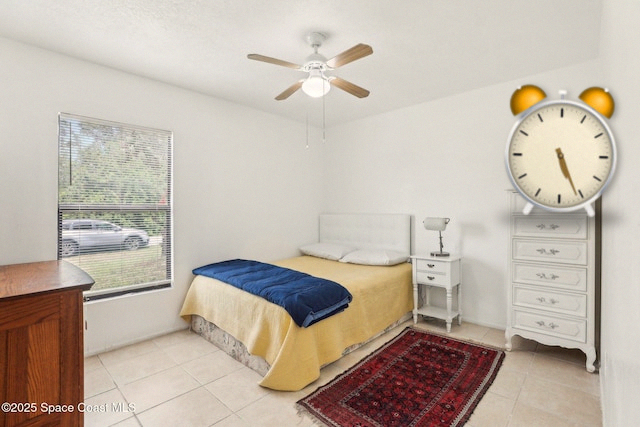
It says 5 h 26 min
